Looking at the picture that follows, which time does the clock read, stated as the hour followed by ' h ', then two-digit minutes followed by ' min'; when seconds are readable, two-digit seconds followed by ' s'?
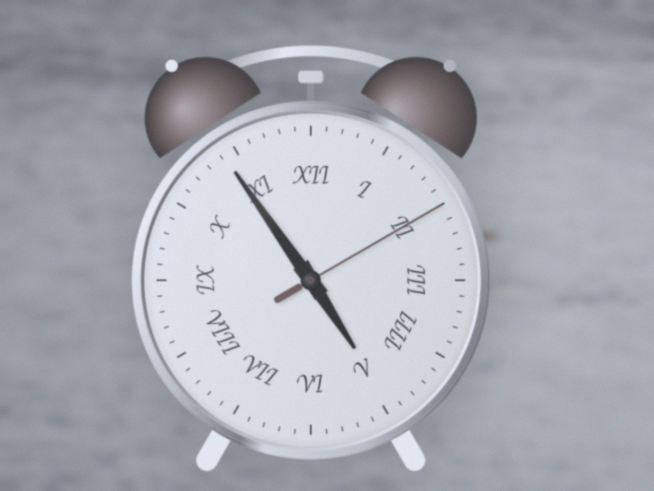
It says 4 h 54 min 10 s
